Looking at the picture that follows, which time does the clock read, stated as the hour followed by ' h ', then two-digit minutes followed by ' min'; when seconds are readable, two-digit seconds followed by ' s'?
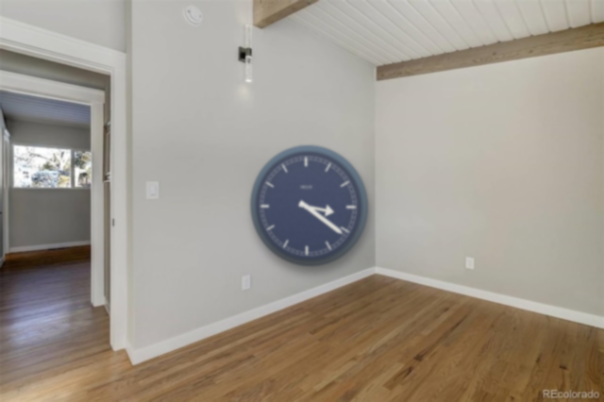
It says 3 h 21 min
